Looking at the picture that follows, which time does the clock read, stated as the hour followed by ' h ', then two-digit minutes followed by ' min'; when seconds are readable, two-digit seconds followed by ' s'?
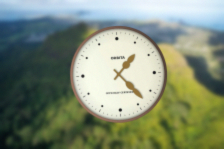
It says 1 h 23 min
